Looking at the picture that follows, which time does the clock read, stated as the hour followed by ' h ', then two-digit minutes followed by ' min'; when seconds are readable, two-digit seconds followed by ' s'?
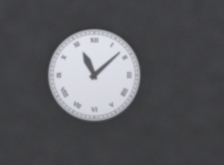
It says 11 h 08 min
